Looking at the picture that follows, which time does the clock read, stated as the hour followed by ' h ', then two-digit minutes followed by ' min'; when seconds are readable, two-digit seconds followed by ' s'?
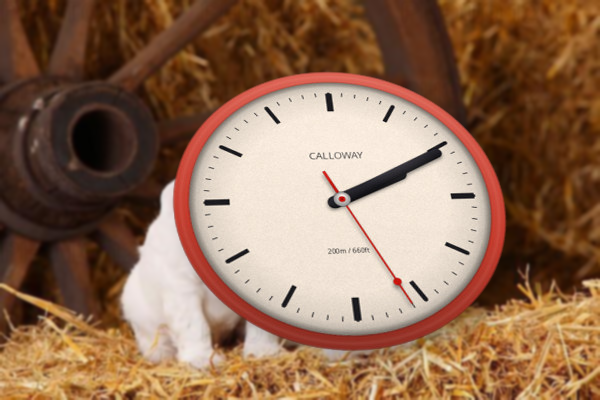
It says 2 h 10 min 26 s
